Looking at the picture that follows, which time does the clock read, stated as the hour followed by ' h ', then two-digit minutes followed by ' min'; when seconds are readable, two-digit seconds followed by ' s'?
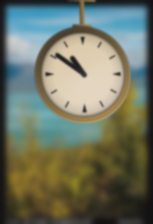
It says 10 h 51 min
